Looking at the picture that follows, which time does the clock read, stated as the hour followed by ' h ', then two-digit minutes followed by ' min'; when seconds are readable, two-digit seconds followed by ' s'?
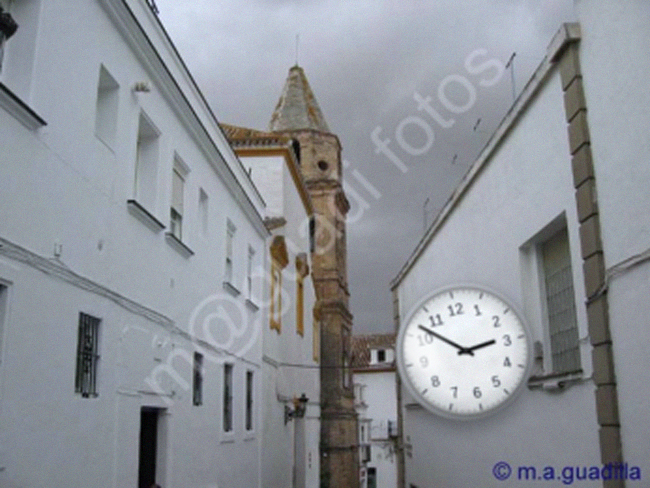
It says 2 h 52 min
